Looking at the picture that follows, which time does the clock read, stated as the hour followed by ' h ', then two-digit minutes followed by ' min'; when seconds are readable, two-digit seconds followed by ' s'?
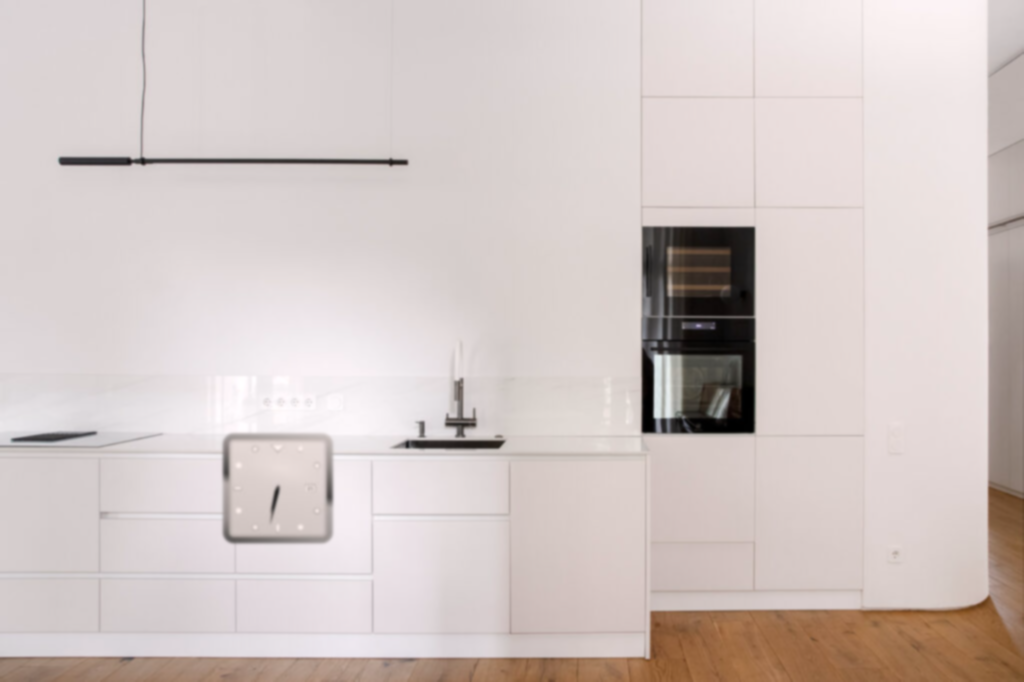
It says 6 h 32 min
